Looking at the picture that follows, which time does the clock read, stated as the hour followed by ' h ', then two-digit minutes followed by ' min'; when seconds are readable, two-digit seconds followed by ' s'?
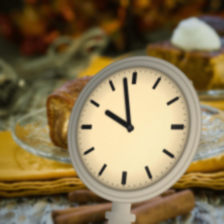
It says 9 h 58 min
